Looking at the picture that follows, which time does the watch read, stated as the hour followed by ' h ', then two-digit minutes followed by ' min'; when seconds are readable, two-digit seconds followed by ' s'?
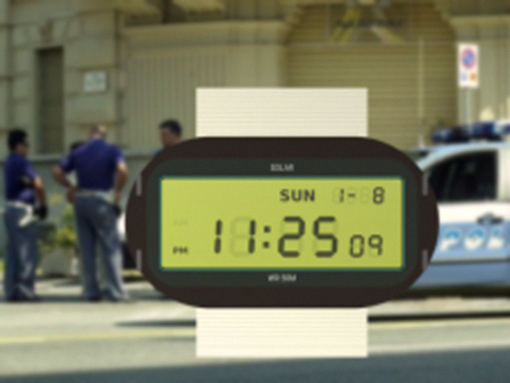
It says 11 h 25 min 09 s
